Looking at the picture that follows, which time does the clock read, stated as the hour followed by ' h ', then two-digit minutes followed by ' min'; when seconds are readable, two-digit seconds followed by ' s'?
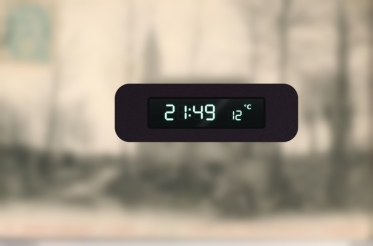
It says 21 h 49 min
